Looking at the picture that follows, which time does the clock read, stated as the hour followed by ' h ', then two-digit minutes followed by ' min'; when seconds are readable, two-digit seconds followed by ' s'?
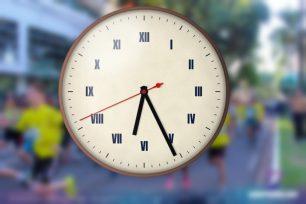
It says 6 h 25 min 41 s
